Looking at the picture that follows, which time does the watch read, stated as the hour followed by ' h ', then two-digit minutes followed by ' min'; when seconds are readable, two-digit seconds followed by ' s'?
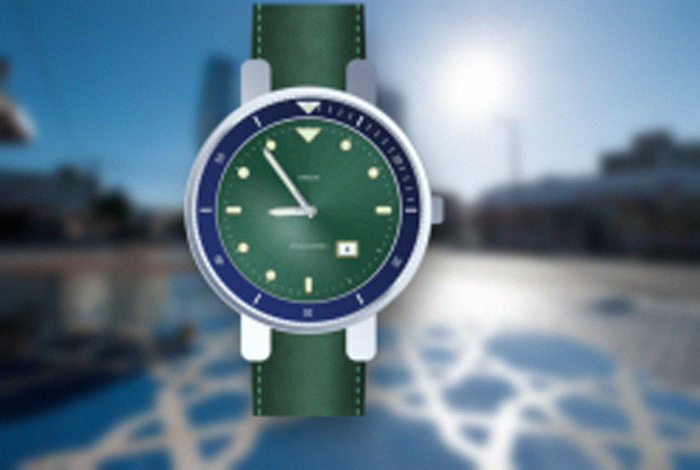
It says 8 h 54 min
